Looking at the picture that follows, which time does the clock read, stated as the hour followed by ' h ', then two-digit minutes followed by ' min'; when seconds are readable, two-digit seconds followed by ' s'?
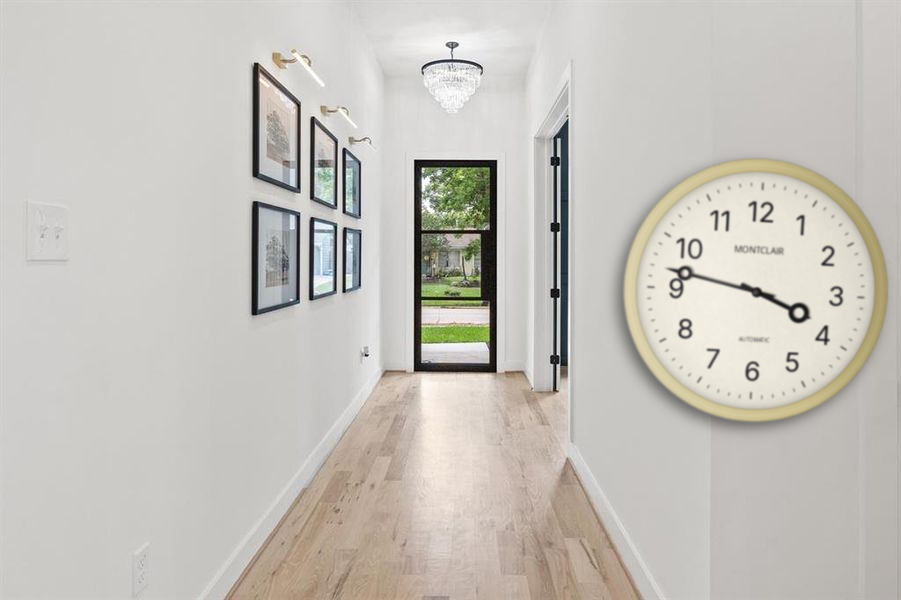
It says 3 h 47 min
